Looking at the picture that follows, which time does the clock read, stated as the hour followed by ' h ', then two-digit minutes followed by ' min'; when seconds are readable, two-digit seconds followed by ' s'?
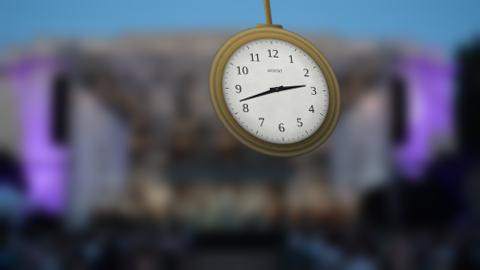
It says 2 h 42 min
